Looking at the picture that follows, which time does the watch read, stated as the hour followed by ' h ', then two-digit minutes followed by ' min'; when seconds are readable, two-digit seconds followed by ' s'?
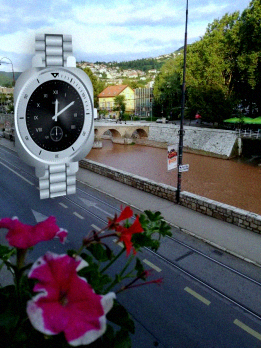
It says 12 h 10 min
